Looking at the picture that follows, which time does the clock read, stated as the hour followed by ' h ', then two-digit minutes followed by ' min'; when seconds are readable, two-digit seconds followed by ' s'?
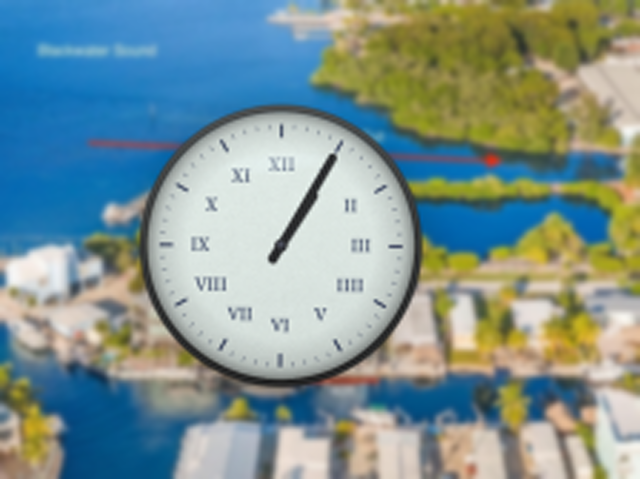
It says 1 h 05 min
